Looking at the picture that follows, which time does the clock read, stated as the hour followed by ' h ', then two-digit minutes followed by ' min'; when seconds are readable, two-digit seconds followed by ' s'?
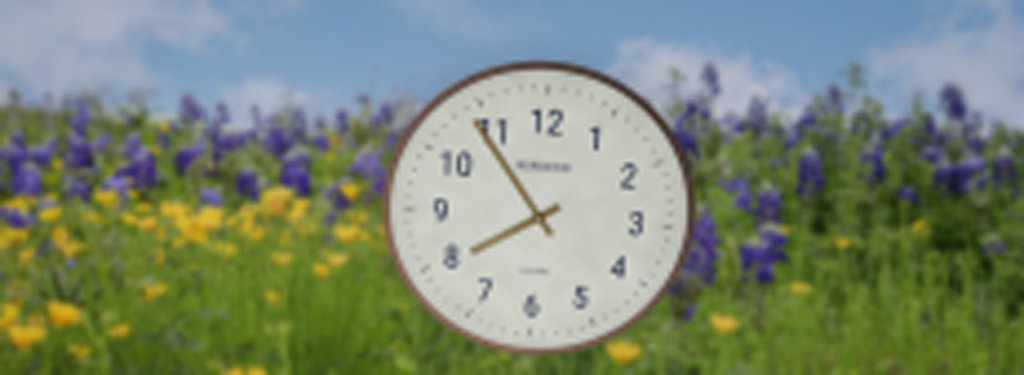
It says 7 h 54 min
